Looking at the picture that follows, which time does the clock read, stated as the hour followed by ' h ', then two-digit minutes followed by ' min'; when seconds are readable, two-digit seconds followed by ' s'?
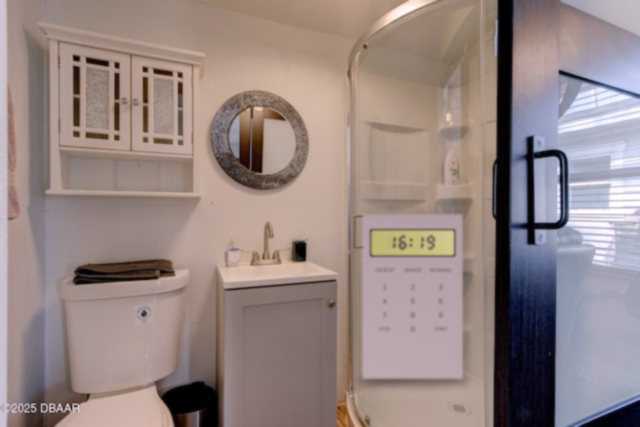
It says 16 h 19 min
